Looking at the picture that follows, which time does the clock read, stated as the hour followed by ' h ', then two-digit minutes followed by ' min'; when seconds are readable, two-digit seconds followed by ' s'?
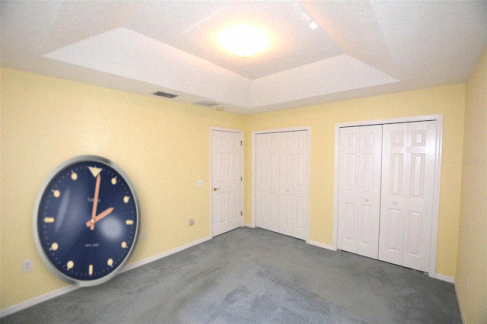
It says 2 h 01 min
